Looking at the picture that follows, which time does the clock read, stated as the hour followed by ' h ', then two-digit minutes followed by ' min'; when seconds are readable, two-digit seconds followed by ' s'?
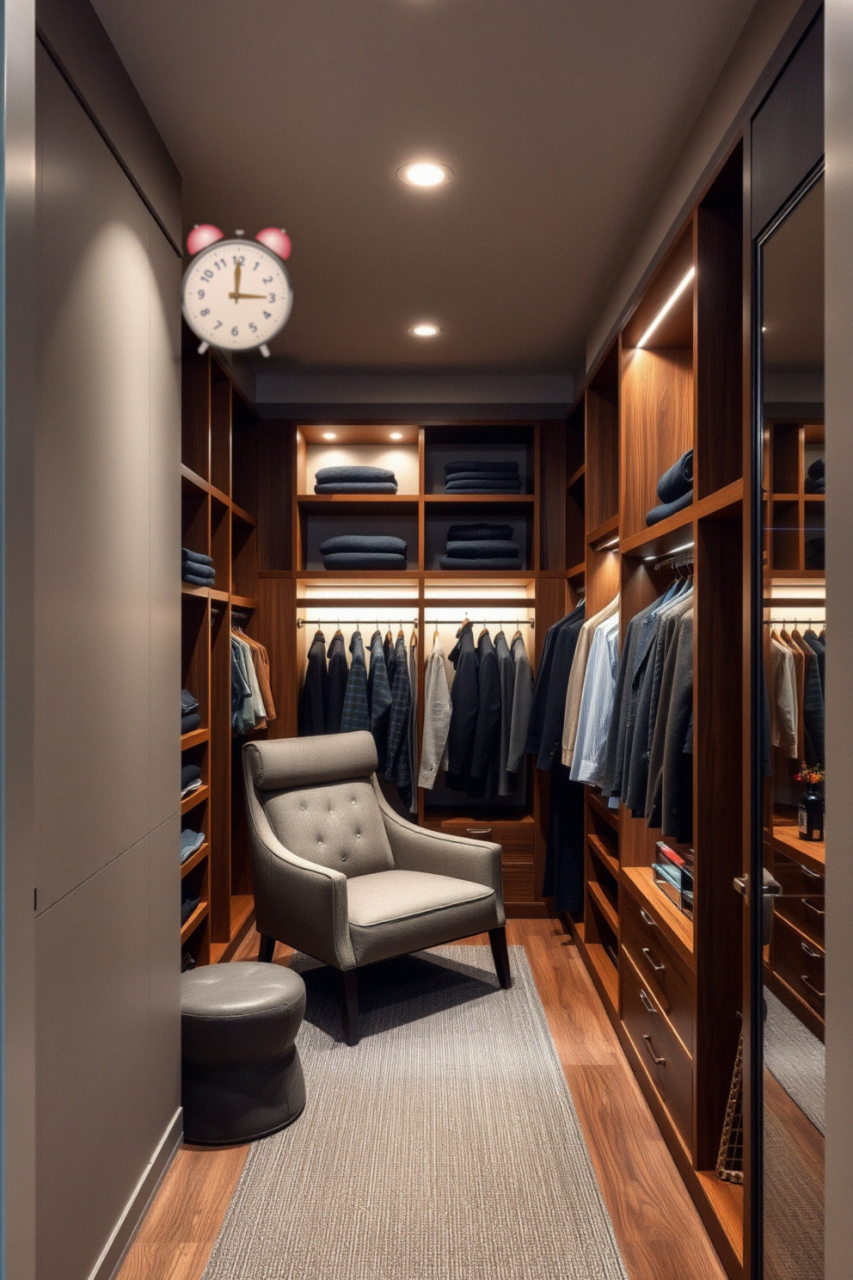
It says 3 h 00 min
